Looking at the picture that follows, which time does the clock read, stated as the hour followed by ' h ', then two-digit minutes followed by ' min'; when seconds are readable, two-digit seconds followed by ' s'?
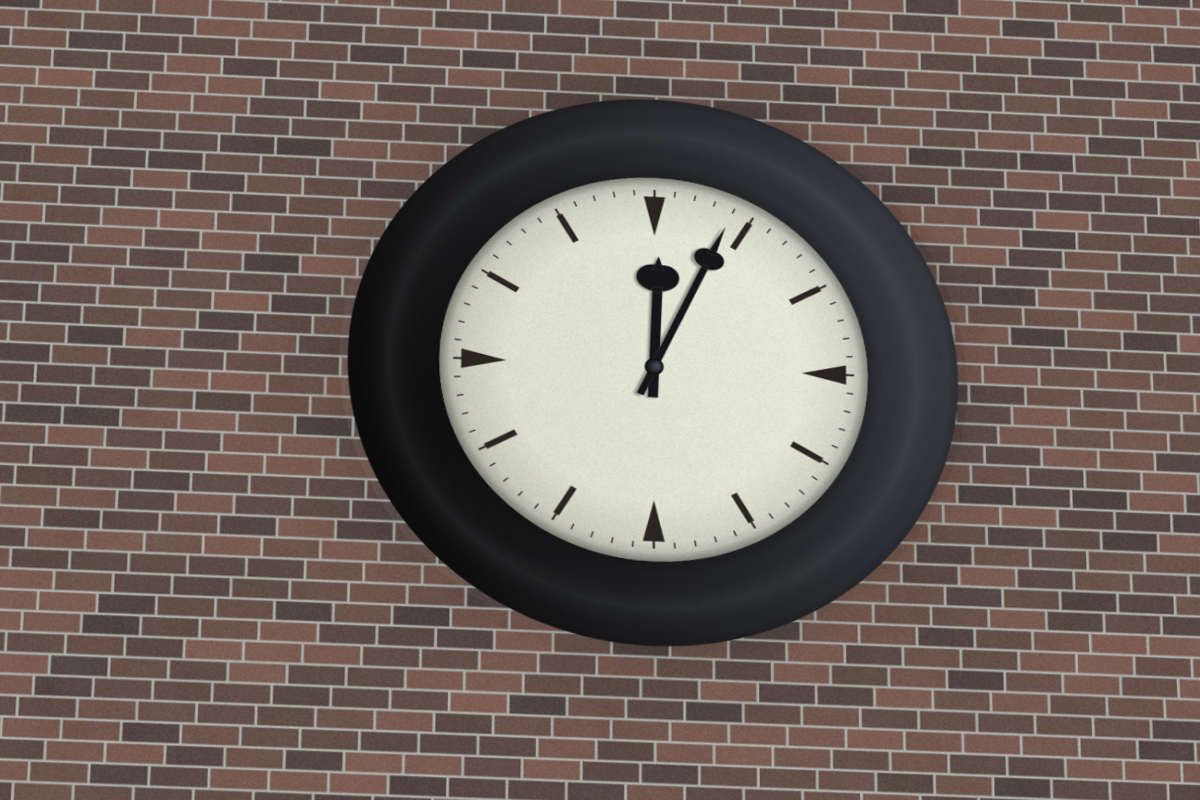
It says 12 h 04 min
